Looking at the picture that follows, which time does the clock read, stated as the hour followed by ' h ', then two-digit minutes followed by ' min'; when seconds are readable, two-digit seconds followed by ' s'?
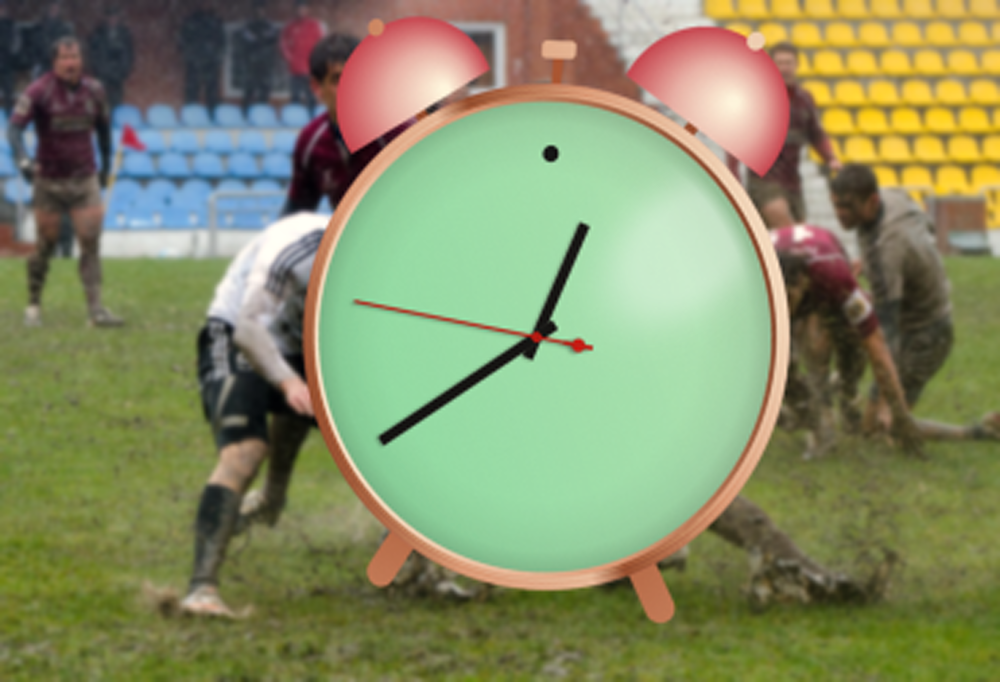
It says 12 h 38 min 46 s
